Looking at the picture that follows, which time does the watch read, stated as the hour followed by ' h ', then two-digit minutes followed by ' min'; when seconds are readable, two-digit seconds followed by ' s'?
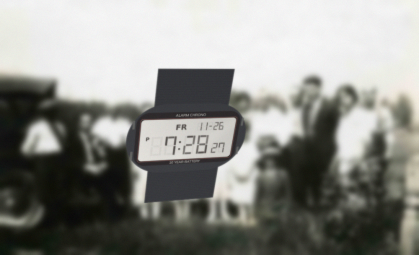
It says 7 h 28 min 27 s
